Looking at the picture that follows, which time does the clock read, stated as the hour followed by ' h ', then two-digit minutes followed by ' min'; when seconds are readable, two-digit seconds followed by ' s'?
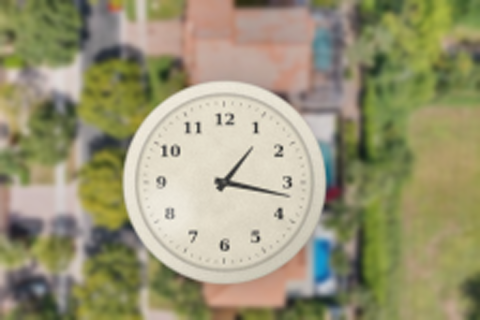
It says 1 h 17 min
